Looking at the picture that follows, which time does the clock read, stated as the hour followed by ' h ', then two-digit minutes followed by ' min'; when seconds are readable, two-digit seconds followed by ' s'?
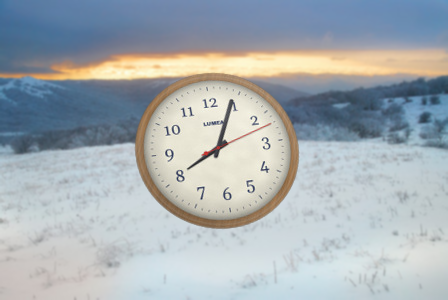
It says 8 h 04 min 12 s
